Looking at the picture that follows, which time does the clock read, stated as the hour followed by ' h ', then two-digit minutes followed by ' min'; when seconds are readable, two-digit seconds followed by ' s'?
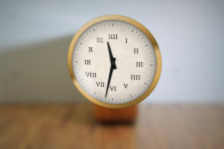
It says 11 h 32 min
